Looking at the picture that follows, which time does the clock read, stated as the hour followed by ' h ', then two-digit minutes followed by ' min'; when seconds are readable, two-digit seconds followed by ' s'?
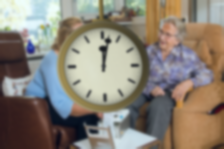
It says 12 h 02 min
